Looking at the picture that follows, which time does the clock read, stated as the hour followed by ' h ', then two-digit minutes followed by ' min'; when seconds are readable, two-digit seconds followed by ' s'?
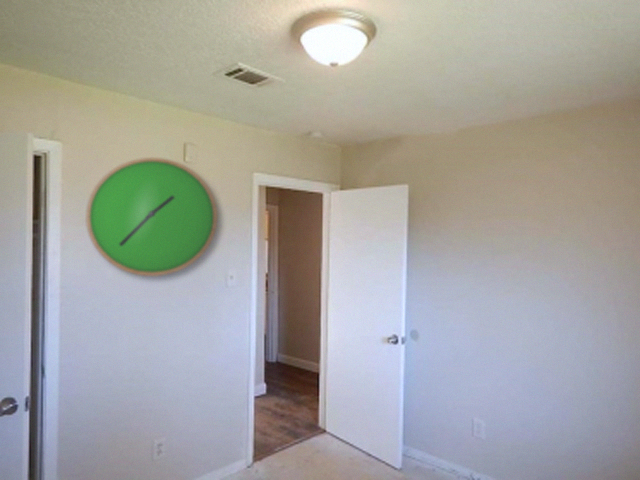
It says 1 h 37 min
